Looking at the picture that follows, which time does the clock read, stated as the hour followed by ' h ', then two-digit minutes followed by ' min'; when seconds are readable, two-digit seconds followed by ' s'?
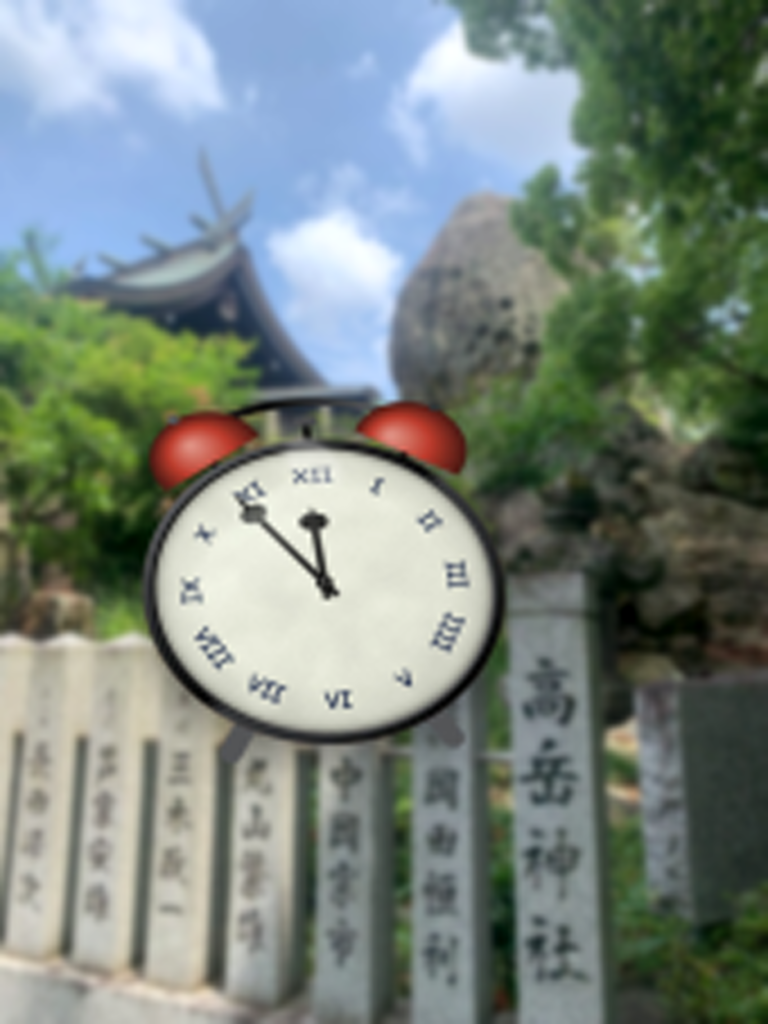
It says 11 h 54 min
